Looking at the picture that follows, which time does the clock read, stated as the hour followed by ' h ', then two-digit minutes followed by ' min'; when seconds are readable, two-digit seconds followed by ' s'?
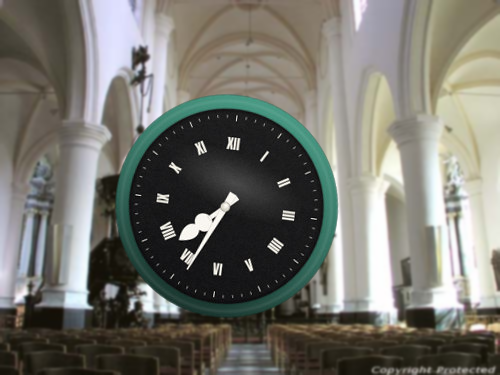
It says 7 h 34 min
